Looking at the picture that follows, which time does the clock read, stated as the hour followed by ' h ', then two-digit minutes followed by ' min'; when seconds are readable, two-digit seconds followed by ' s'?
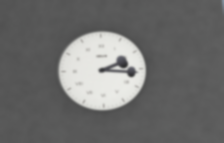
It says 2 h 16 min
